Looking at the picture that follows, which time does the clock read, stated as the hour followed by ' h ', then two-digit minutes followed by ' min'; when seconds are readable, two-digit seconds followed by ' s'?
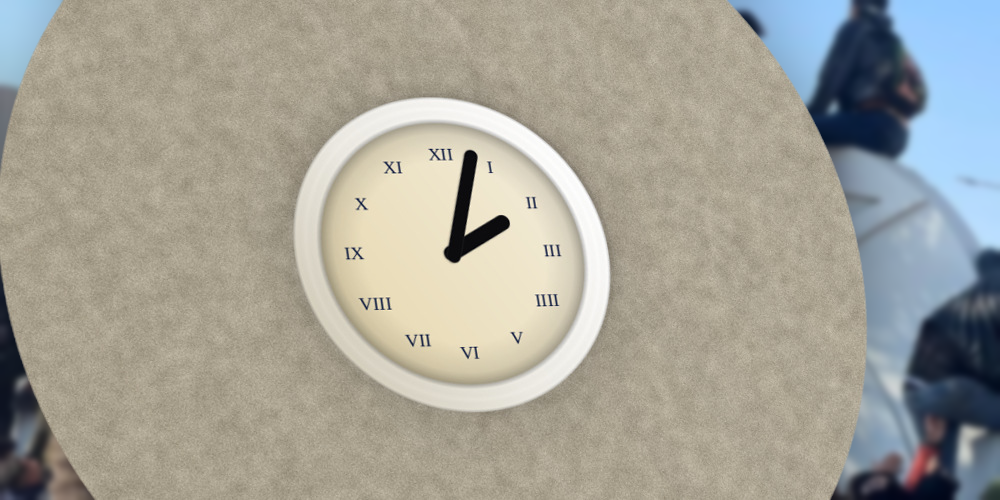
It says 2 h 03 min
